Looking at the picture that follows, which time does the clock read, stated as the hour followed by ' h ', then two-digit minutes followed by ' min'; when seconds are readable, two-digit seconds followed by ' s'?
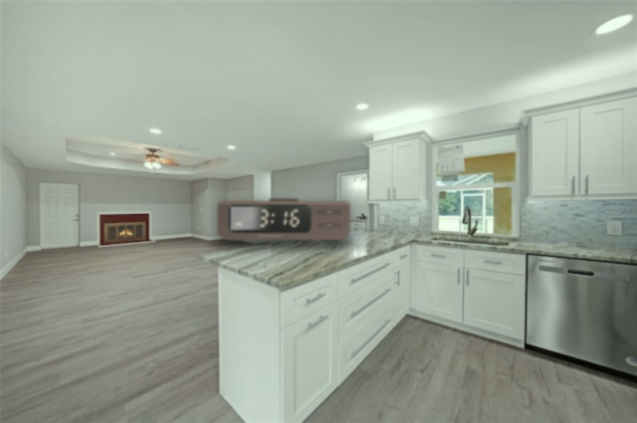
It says 3 h 16 min
